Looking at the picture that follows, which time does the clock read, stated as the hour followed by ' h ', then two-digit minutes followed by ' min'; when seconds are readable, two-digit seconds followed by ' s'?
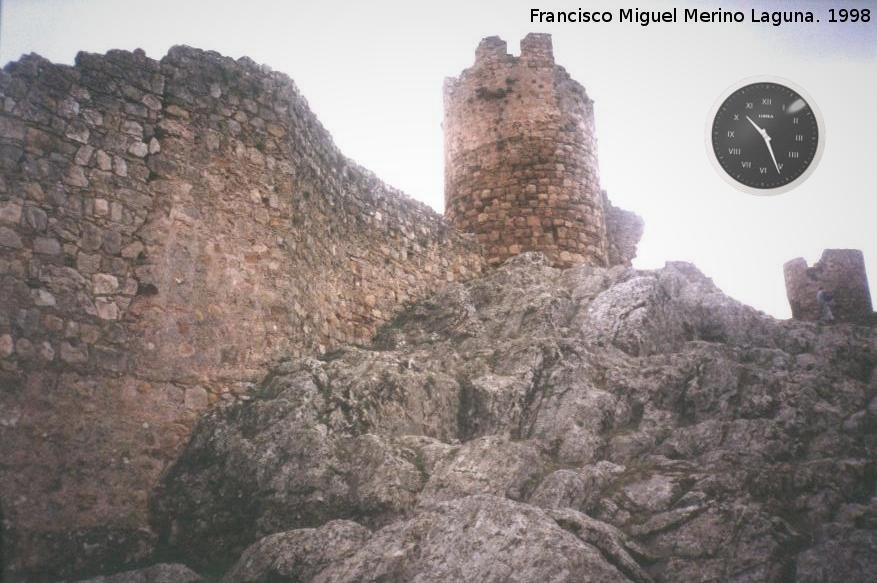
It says 10 h 26 min
